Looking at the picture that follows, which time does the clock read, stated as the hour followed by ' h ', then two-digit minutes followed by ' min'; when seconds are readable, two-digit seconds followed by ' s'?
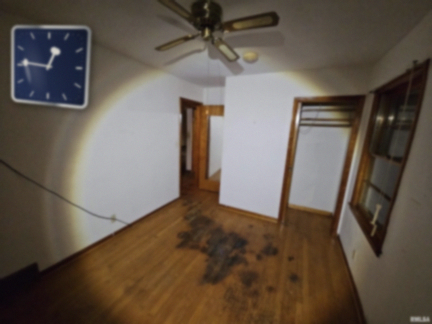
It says 12 h 46 min
